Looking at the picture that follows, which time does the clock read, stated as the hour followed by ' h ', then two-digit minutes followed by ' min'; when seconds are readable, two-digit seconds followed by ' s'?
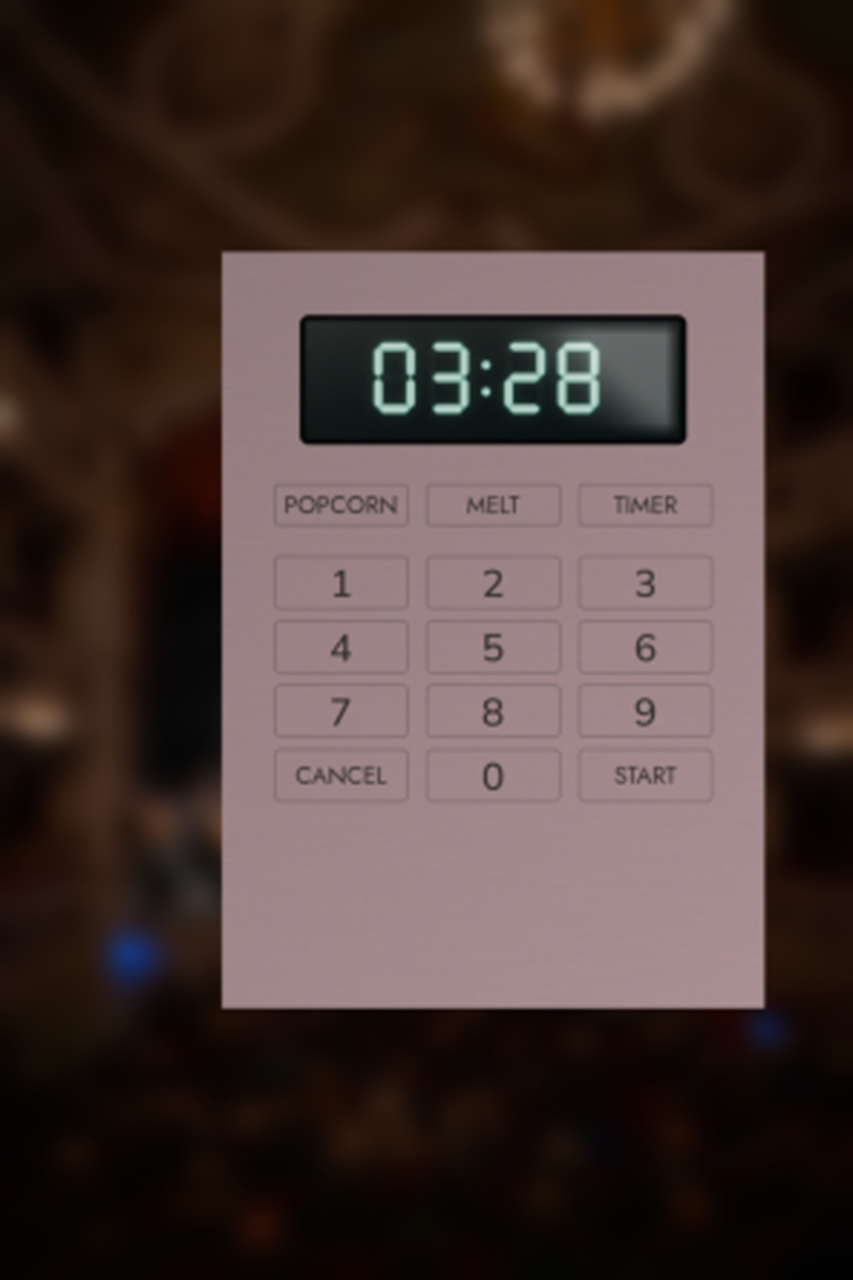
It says 3 h 28 min
